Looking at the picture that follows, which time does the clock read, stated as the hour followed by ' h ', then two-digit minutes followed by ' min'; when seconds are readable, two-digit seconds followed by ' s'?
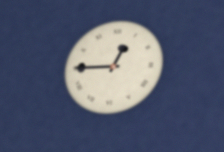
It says 12 h 45 min
